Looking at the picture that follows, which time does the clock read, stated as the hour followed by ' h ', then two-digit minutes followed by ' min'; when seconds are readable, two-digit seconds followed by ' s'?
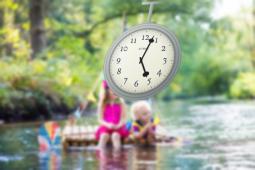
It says 5 h 03 min
